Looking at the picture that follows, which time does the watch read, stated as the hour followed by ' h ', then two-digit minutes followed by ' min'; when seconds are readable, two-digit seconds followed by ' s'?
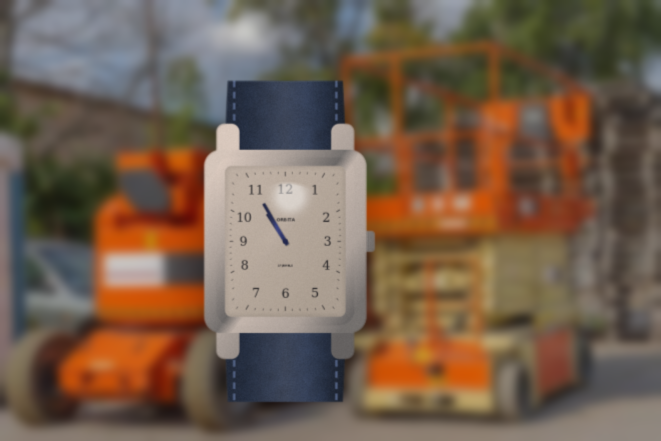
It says 10 h 55 min
